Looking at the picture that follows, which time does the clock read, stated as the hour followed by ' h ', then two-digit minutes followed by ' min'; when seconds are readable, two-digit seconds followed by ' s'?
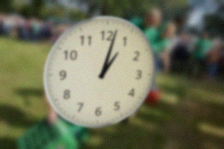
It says 1 h 02 min
